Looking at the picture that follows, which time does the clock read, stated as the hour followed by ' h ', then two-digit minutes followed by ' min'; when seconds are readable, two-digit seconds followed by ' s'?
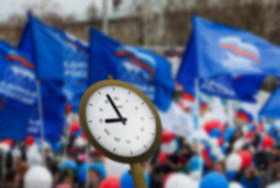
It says 8 h 57 min
